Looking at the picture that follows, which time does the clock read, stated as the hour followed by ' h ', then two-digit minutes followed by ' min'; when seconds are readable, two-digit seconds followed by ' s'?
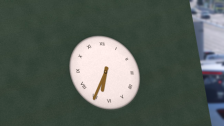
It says 6 h 35 min
